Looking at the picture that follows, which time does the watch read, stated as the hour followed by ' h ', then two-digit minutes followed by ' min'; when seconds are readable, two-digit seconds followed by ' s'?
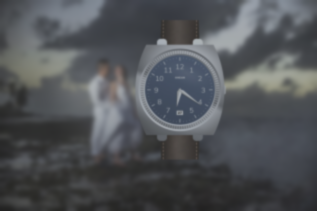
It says 6 h 21 min
